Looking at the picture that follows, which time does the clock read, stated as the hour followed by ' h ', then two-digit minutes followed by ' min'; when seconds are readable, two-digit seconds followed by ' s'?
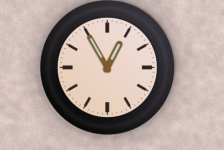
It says 12 h 55 min
